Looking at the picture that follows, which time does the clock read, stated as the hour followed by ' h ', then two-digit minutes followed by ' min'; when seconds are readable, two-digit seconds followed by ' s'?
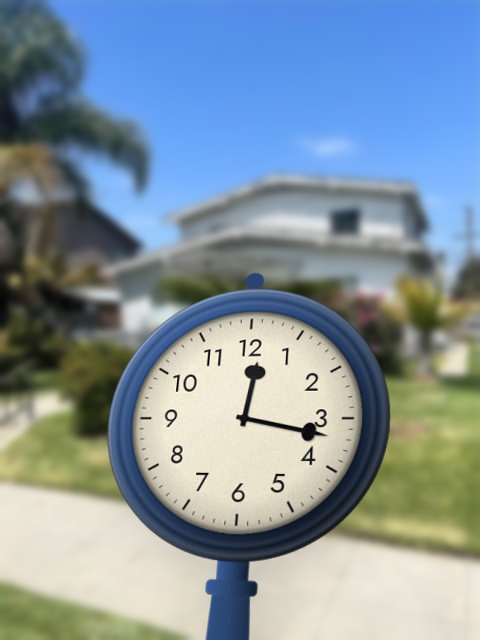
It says 12 h 17 min
